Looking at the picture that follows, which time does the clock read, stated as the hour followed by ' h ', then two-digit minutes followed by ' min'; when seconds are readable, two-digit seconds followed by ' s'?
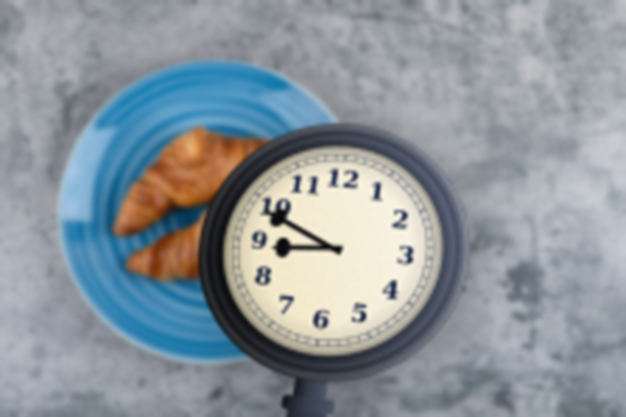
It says 8 h 49 min
